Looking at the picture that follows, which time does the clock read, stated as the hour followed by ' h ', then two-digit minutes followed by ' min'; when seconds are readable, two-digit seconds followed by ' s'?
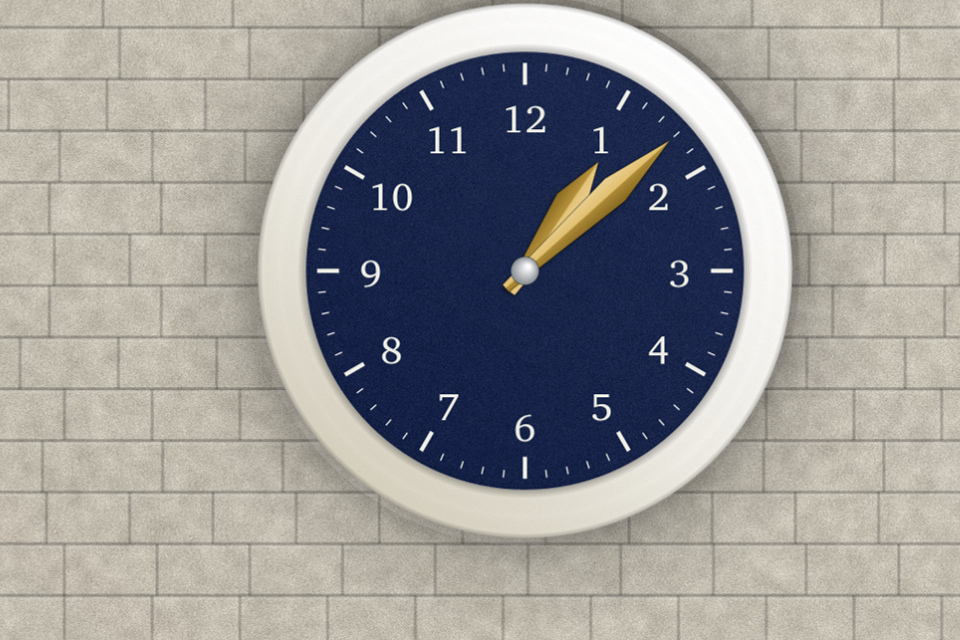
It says 1 h 08 min
